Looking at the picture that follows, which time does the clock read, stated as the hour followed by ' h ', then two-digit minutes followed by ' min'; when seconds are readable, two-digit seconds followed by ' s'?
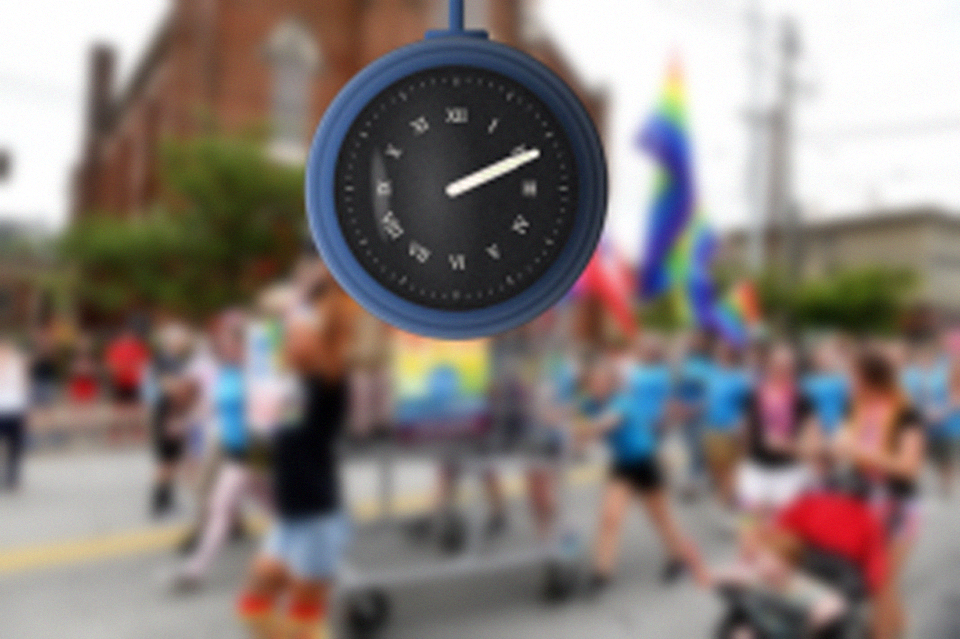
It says 2 h 11 min
